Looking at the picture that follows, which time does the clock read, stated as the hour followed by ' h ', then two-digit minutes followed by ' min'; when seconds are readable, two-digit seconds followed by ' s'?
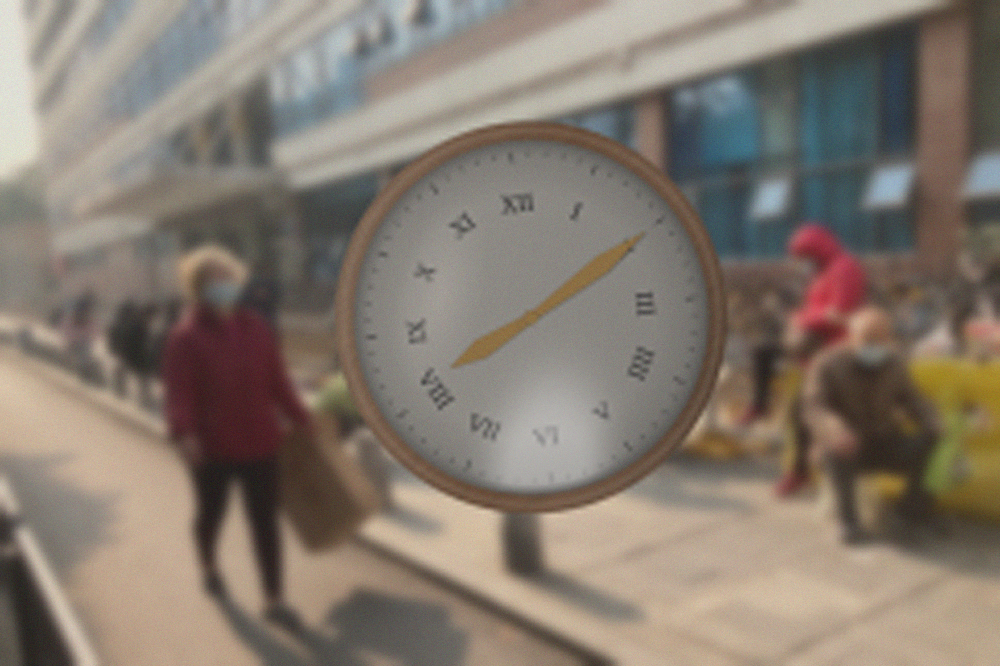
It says 8 h 10 min
